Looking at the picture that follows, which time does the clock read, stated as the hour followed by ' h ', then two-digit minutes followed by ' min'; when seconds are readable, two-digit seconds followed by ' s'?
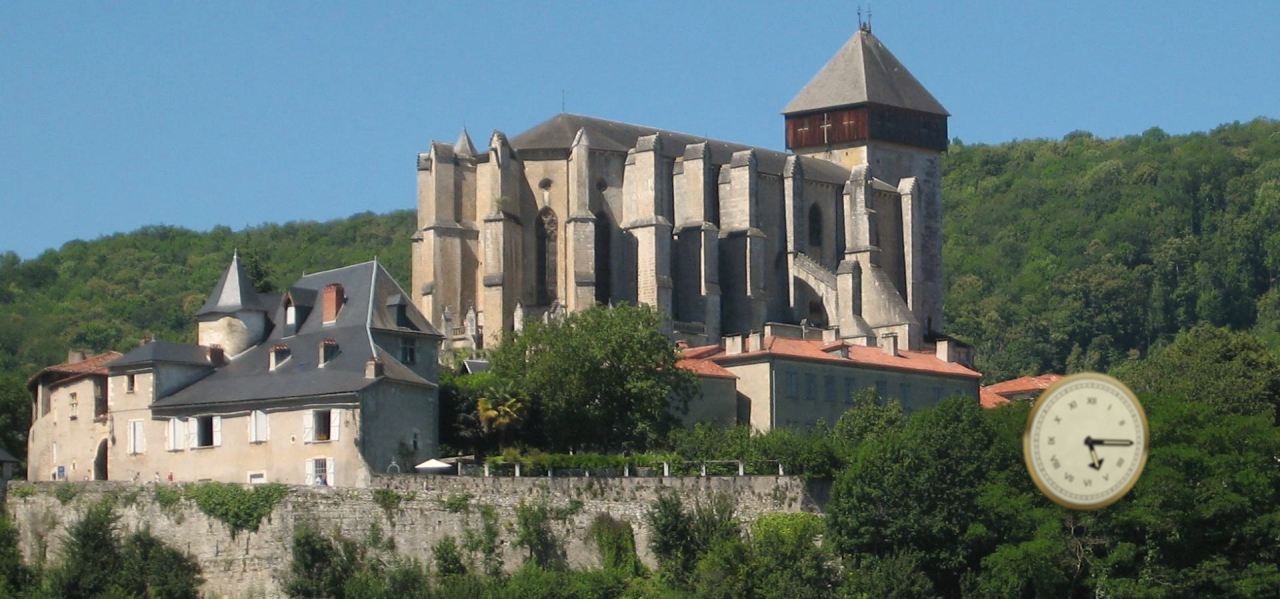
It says 5 h 15 min
